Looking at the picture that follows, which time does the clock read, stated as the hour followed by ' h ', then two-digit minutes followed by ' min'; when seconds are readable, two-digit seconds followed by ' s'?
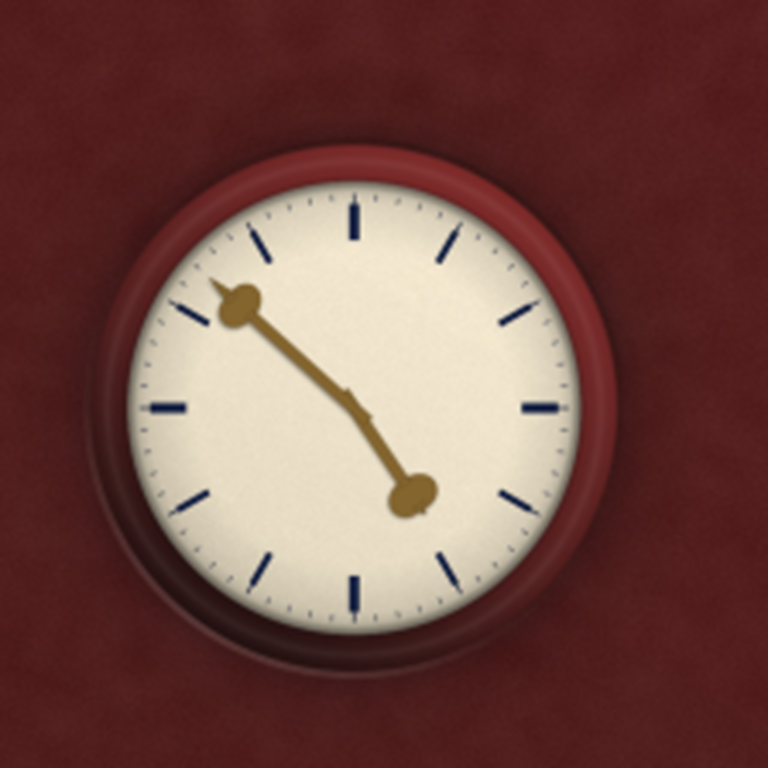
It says 4 h 52 min
